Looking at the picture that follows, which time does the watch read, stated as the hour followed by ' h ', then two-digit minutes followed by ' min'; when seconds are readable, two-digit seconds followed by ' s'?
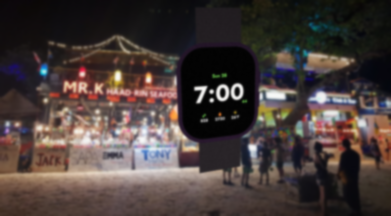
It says 7 h 00 min
